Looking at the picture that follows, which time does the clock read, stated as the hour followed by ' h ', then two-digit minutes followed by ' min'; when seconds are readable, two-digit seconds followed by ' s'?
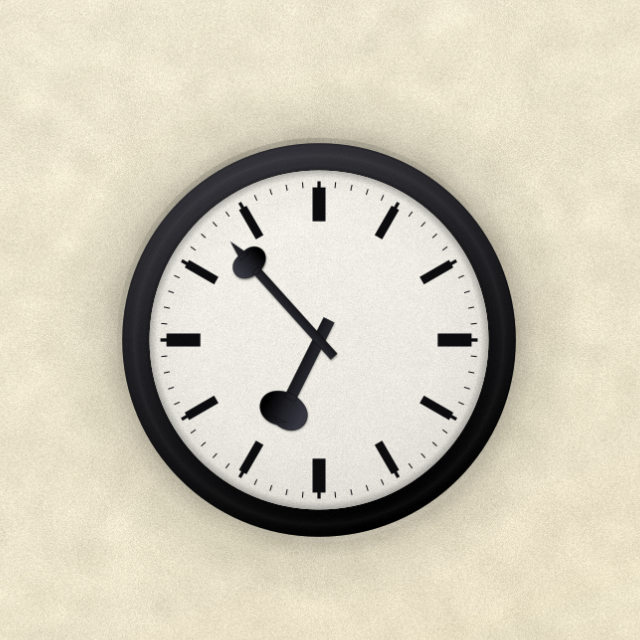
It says 6 h 53 min
